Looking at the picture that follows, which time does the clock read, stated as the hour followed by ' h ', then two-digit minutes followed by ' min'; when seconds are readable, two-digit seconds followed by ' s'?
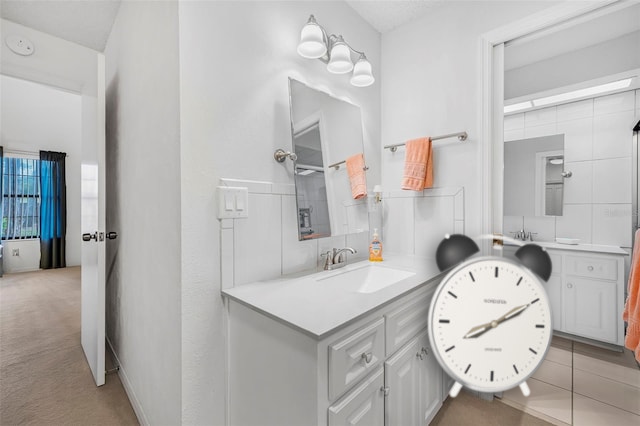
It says 8 h 10 min
